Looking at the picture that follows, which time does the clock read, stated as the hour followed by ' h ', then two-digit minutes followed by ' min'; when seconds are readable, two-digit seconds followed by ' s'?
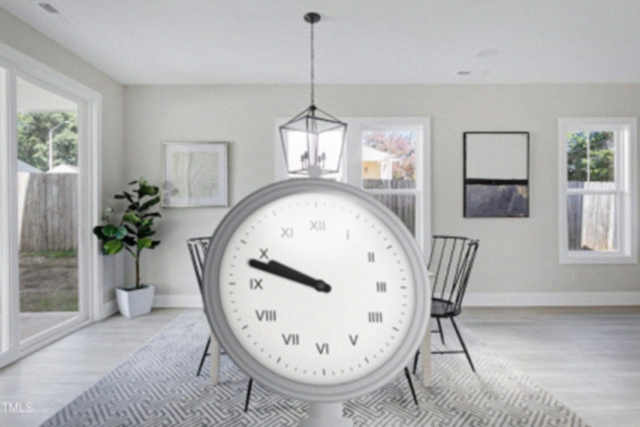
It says 9 h 48 min
